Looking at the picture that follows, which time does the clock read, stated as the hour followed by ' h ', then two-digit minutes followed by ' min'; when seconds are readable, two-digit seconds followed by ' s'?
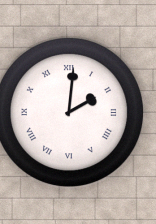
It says 2 h 01 min
